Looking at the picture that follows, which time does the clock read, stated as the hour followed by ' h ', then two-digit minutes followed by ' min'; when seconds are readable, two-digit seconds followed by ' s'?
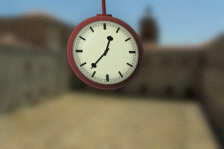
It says 12 h 37 min
